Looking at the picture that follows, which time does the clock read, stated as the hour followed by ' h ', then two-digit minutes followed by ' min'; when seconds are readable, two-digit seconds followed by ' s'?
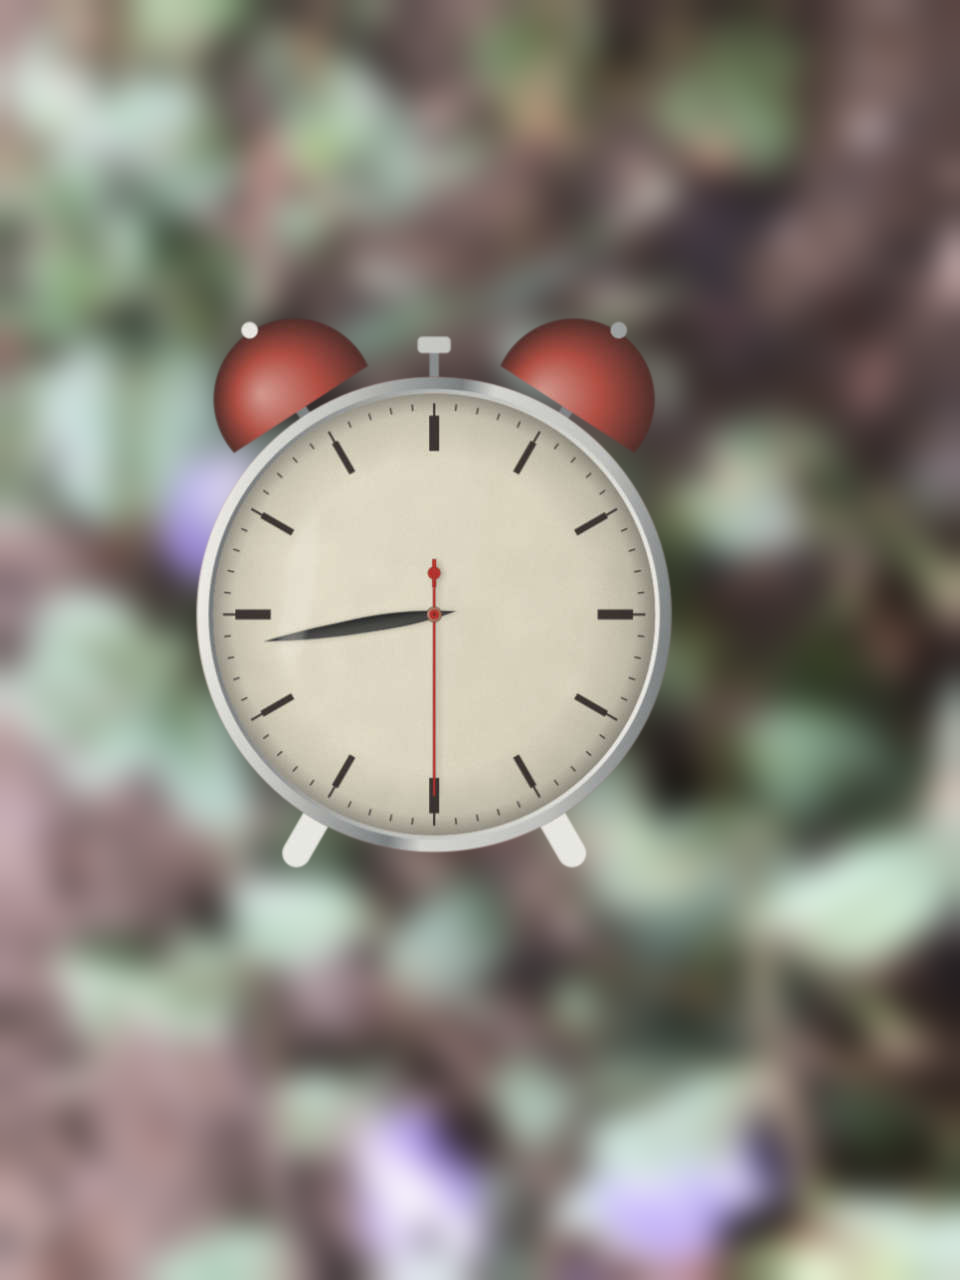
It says 8 h 43 min 30 s
